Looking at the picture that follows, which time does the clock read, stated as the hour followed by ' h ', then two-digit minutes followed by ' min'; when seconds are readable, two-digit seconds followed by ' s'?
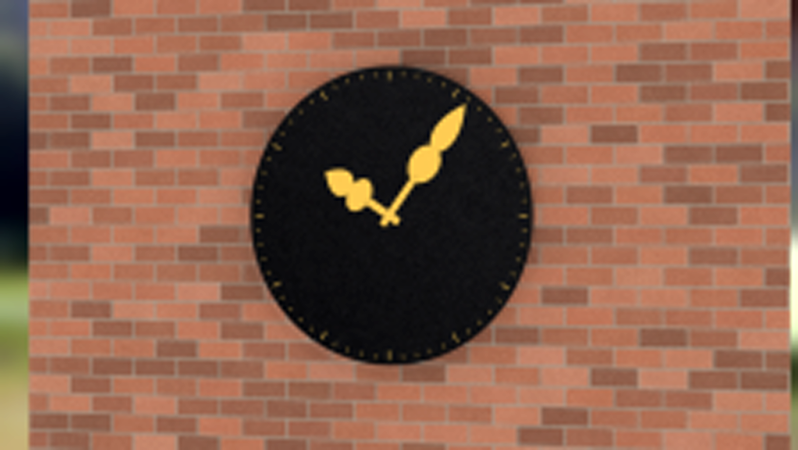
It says 10 h 06 min
